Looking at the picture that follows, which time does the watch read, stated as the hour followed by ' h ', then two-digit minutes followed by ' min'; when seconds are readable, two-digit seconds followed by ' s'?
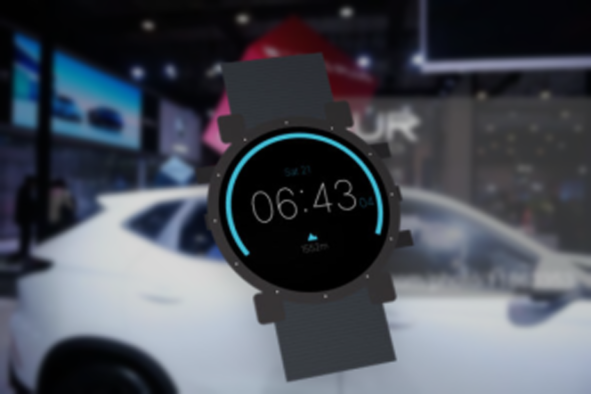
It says 6 h 43 min
